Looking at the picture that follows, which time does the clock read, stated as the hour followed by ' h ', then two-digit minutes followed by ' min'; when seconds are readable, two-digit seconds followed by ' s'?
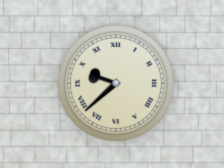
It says 9 h 38 min
